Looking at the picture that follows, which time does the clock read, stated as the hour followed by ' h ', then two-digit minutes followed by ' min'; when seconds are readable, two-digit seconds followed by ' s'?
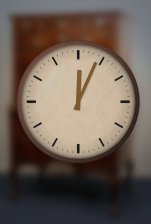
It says 12 h 04 min
